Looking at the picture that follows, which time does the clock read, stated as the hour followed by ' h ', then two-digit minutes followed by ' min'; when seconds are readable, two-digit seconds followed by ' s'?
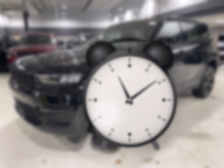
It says 11 h 09 min
